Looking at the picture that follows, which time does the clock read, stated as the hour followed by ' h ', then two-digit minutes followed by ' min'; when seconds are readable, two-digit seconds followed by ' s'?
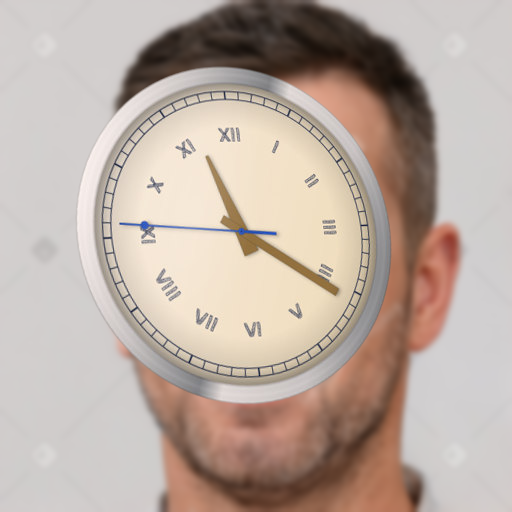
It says 11 h 20 min 46 s
